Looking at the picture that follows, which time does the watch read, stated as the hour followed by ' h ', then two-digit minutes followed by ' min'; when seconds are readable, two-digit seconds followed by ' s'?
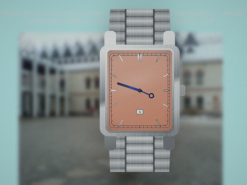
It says 3 h 48 min
